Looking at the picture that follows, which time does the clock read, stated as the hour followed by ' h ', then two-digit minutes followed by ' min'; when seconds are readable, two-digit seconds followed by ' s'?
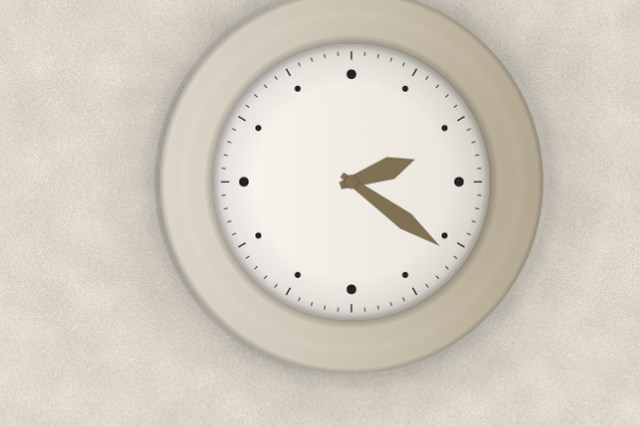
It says 2 h 21 min
